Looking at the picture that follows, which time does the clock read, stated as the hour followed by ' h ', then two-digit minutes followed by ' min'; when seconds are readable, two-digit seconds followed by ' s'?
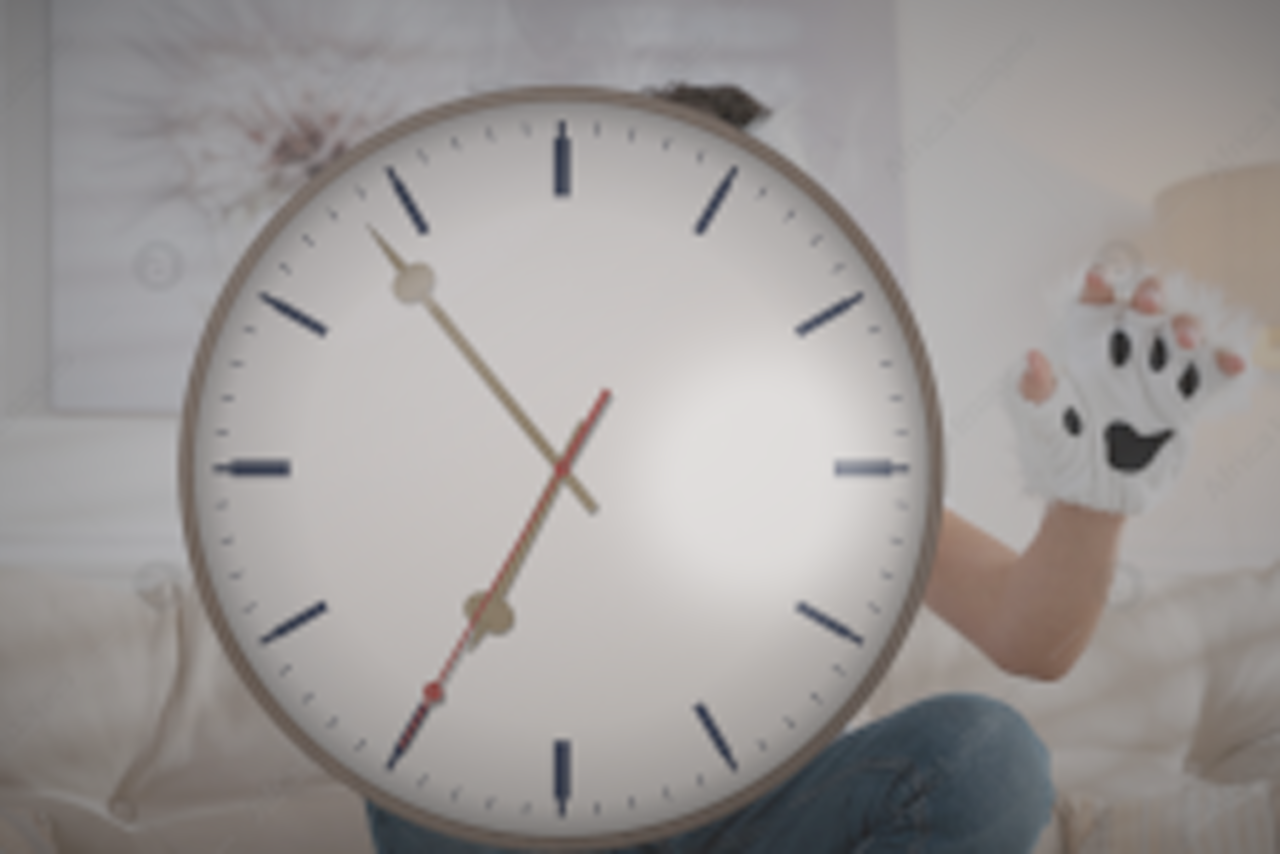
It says 6 h 53 min 35 s
